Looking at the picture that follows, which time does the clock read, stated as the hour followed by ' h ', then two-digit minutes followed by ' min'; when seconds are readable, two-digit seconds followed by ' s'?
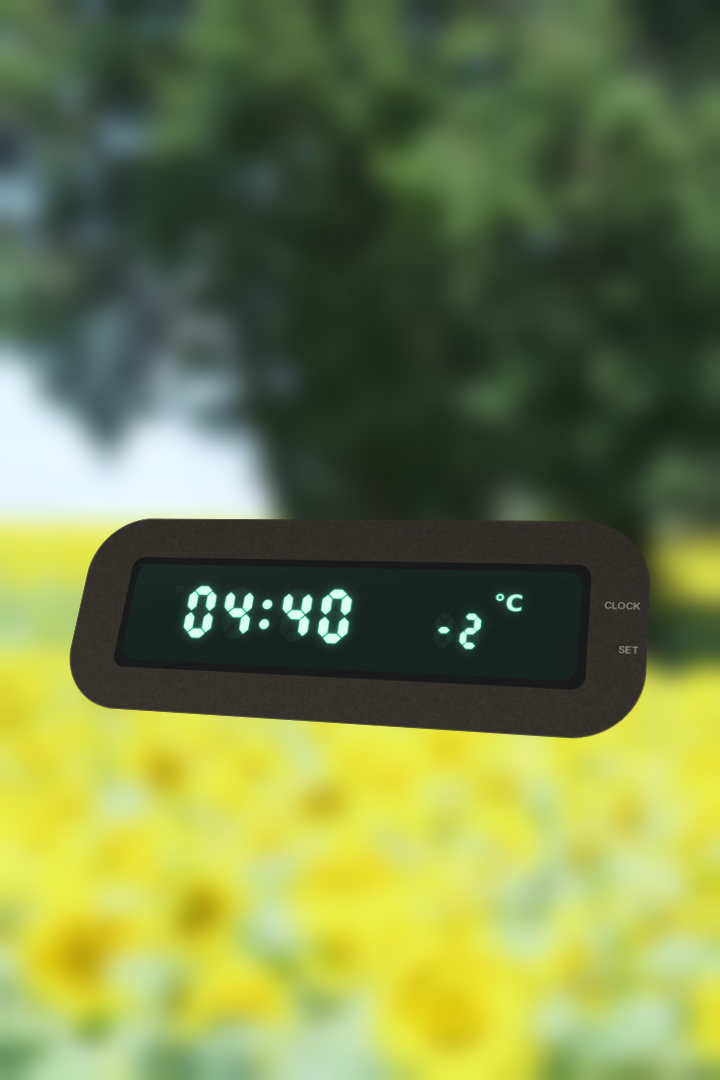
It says 4 h 40 min
